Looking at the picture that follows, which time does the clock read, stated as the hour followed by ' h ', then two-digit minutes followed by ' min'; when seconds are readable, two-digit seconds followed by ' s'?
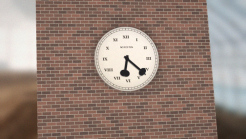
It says 6 h 22 min
